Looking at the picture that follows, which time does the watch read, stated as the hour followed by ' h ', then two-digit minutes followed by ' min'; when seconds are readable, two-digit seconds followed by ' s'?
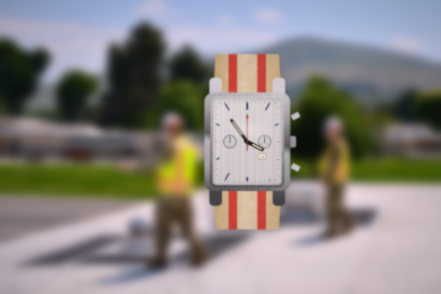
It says 3 h 54 min
